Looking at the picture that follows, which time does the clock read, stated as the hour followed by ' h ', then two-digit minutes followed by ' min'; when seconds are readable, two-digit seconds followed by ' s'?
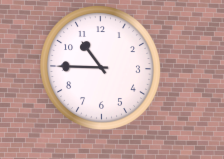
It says 10 h 45 min
